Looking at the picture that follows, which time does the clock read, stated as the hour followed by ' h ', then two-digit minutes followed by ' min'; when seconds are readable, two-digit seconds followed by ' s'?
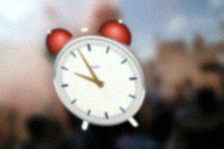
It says 9 h 57 min
